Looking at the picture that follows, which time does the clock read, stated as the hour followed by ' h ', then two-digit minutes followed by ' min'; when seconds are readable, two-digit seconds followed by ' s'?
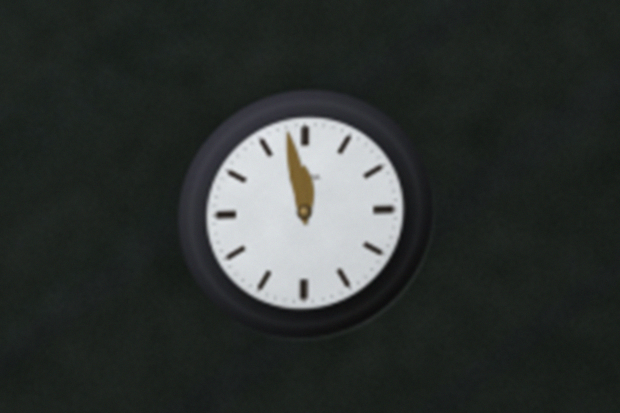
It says 11 h 58 min
